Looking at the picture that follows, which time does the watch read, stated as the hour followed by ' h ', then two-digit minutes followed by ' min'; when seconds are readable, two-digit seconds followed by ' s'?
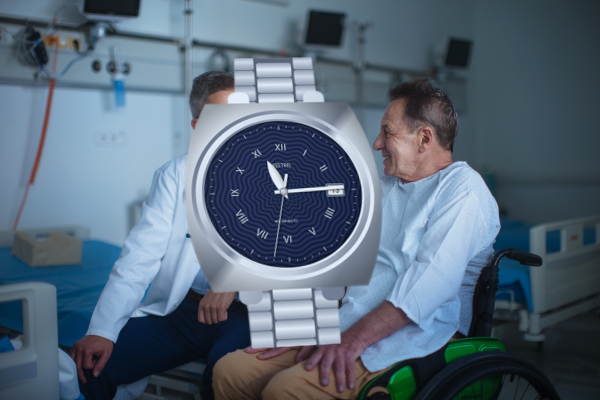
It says 11 h 14 min 32 s
